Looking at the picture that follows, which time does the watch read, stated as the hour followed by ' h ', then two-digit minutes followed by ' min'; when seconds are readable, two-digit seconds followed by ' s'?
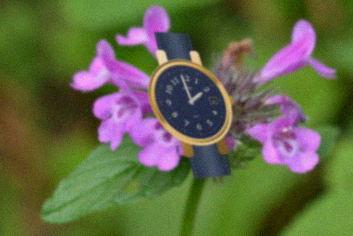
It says 1 h 59 min
